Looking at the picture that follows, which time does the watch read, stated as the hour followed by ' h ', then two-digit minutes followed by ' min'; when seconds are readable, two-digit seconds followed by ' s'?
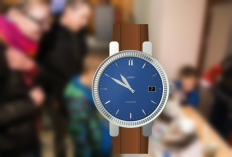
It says 10 h 50 min
